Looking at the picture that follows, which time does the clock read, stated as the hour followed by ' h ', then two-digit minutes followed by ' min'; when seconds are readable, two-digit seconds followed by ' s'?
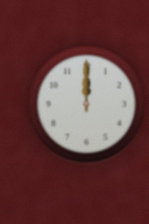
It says 12 h 00 min
